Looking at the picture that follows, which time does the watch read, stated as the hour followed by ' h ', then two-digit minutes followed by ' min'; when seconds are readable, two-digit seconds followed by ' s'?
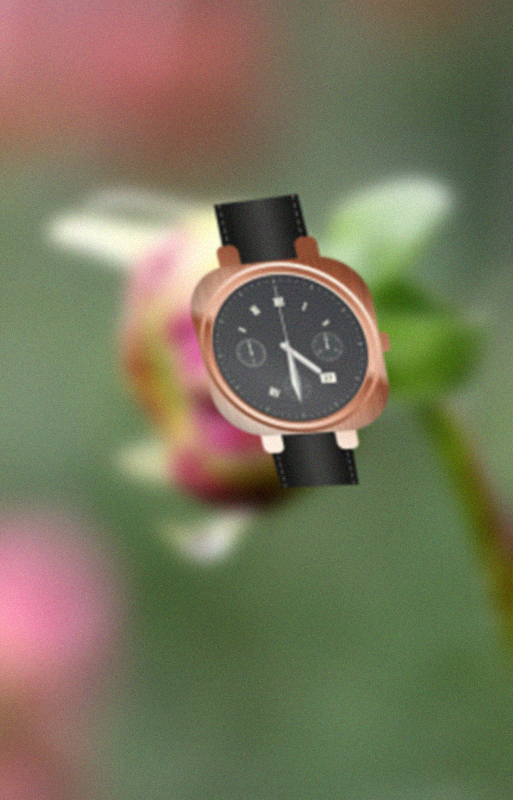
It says 4 h 30 min
